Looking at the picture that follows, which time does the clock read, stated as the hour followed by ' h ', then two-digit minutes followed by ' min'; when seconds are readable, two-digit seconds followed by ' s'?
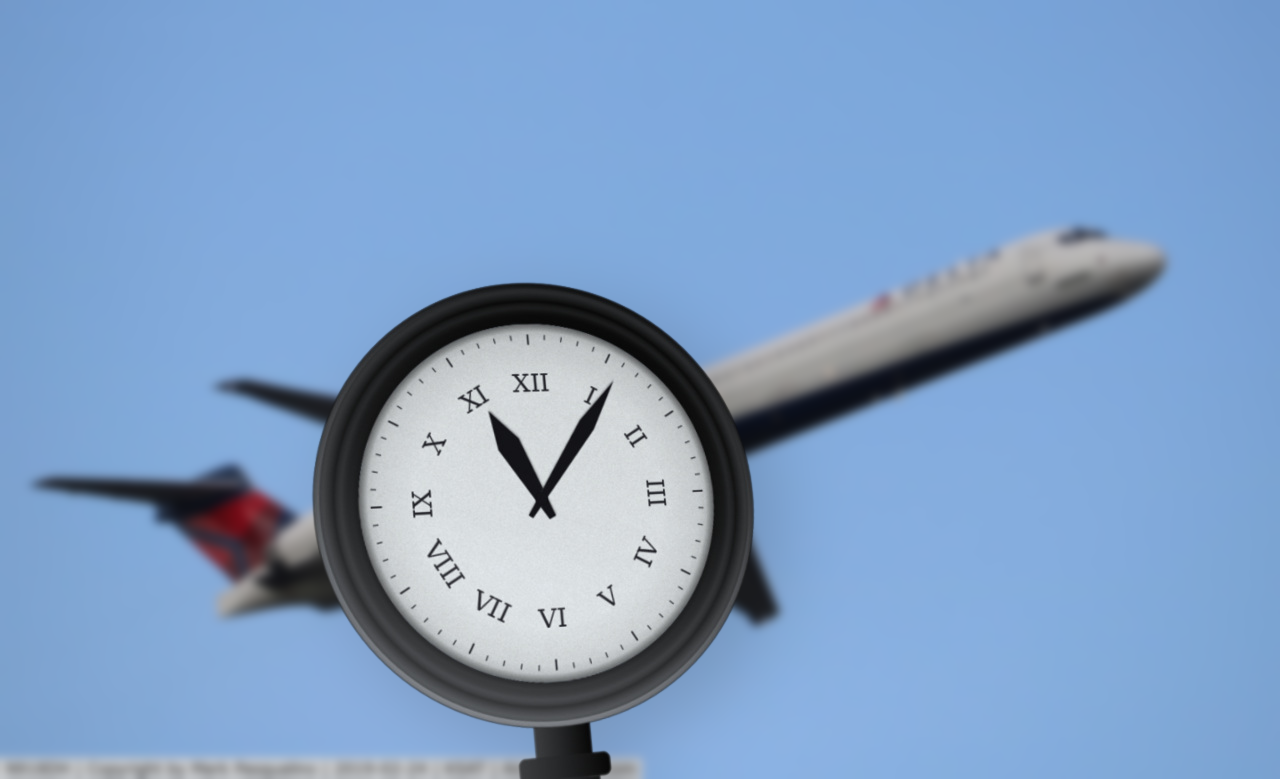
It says 11 h 06 min
